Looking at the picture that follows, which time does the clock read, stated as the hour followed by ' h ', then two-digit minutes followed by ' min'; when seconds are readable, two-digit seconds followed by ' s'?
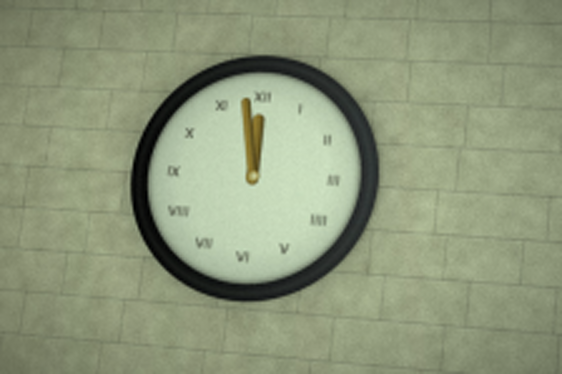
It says 11 h 58 min
